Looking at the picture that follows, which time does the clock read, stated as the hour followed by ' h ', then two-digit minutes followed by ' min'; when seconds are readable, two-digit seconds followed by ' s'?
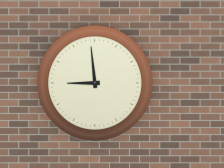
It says 8 h 59 min
